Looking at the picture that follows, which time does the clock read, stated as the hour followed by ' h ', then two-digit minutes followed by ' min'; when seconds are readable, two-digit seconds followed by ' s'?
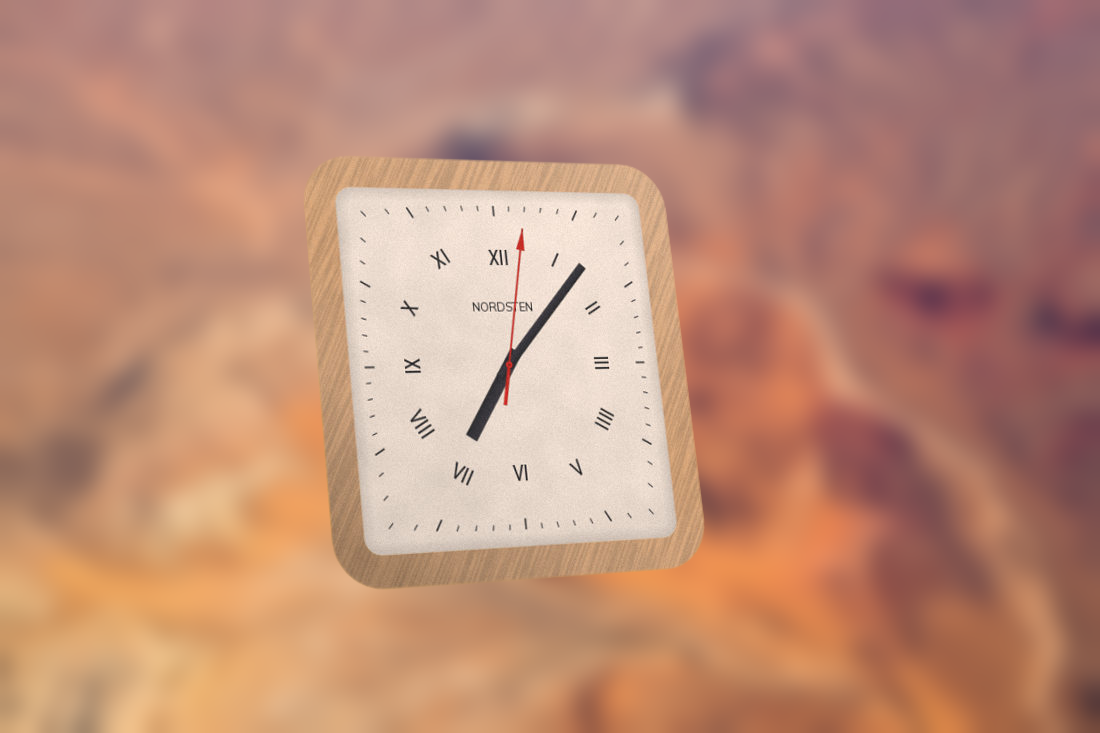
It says 7 h 07 min 02 s
